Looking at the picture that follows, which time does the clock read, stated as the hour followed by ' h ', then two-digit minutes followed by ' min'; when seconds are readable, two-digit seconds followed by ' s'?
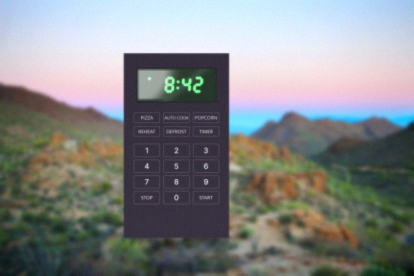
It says 8 h 42 min
